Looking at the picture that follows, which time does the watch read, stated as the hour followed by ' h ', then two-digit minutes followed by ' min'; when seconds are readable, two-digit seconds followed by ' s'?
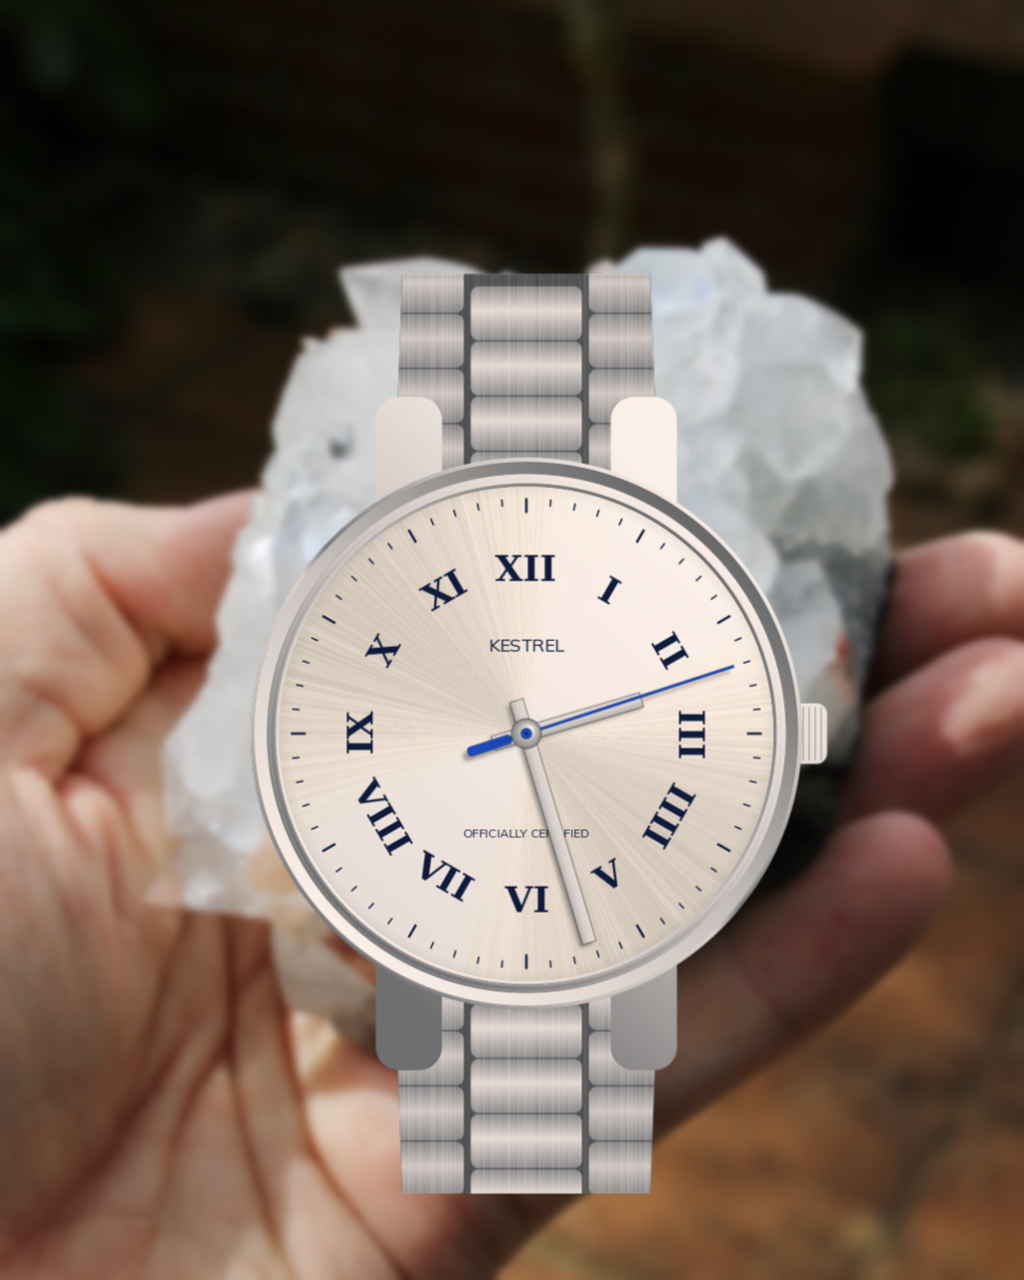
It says 2 h 27 min 12 s
